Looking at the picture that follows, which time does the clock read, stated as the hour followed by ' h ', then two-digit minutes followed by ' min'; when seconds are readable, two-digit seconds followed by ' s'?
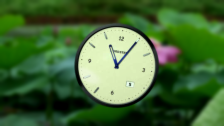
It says 11 h 05 min
